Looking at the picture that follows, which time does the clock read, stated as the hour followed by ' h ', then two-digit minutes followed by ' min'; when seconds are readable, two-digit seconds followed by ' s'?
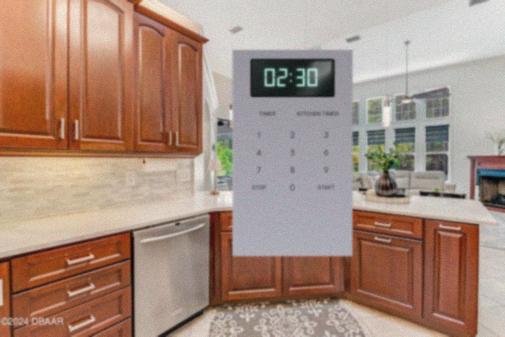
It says 2 h 30 min
